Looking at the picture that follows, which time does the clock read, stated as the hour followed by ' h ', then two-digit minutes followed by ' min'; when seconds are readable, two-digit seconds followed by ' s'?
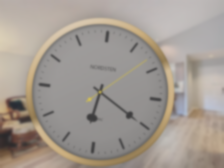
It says 6 h 20 min 08 s
